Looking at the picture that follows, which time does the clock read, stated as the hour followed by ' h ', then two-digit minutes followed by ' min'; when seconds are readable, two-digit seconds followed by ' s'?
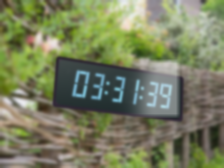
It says 3 h 31 min 39 s
